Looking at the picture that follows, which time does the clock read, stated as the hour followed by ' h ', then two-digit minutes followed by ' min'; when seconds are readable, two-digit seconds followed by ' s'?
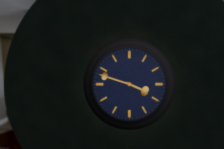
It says 3 h 48 min
